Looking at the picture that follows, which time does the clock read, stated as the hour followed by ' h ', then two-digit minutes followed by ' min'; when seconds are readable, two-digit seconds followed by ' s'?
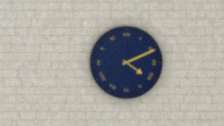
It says 4 h 11 min
